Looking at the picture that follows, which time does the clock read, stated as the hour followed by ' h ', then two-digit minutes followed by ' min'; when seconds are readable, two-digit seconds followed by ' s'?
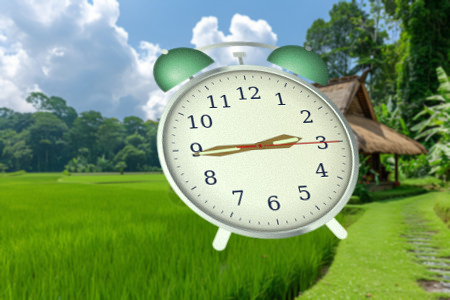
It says 2 h 44 min 15 s
